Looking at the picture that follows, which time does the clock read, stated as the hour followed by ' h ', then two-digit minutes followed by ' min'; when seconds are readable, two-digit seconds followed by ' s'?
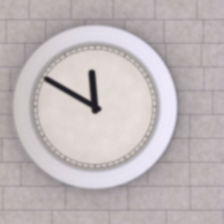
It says 11 h 50 min
